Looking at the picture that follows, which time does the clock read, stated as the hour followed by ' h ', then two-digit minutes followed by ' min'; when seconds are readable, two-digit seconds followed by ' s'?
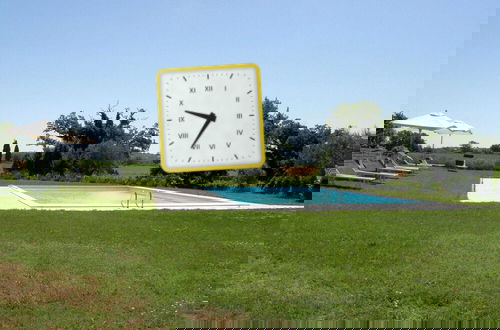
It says 9 h 36 min
